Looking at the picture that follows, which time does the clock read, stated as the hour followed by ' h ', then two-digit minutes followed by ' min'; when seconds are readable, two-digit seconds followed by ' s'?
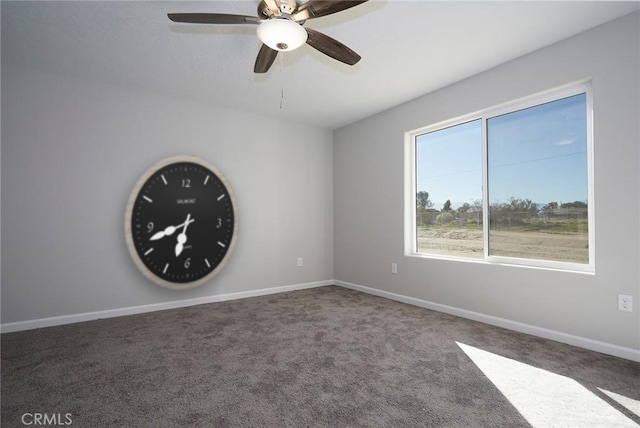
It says 6 h 42 min
